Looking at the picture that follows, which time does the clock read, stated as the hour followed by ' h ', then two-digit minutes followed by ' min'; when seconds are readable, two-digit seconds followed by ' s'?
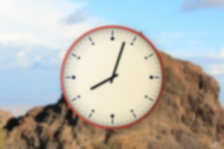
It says 8 h 03 min
